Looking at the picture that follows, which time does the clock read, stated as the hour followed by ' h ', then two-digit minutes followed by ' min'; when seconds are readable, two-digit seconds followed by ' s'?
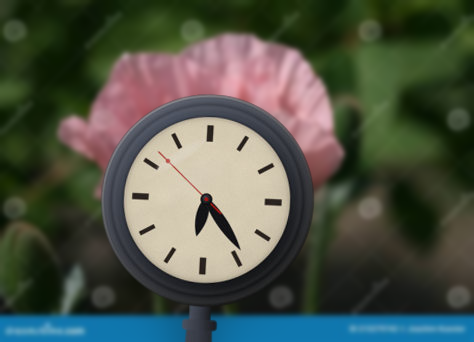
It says 6 h 23 min 52 s
